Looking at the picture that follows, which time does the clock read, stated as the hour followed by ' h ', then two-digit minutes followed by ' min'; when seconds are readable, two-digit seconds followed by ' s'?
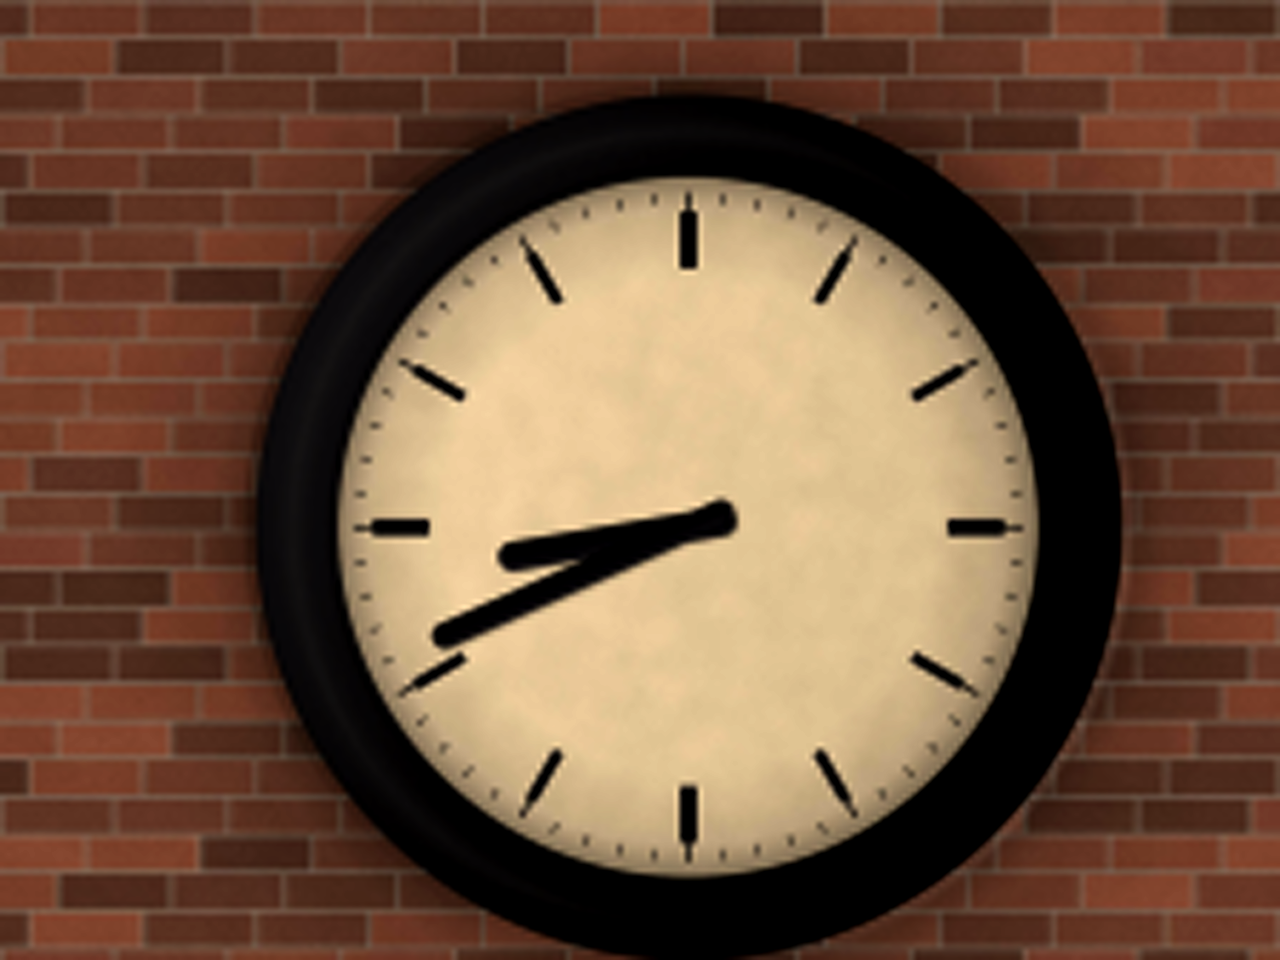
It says 8 h 41 min
